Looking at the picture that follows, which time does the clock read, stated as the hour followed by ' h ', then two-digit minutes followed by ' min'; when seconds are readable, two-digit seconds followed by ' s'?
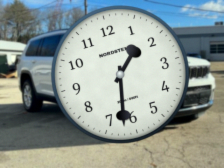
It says 1 h 32 min
